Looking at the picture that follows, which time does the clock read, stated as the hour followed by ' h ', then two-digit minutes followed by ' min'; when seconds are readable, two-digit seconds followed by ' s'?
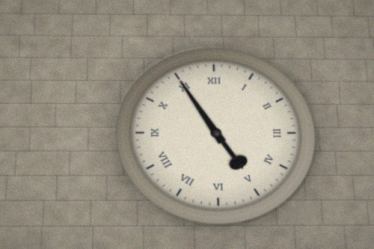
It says 4 h 55 min
